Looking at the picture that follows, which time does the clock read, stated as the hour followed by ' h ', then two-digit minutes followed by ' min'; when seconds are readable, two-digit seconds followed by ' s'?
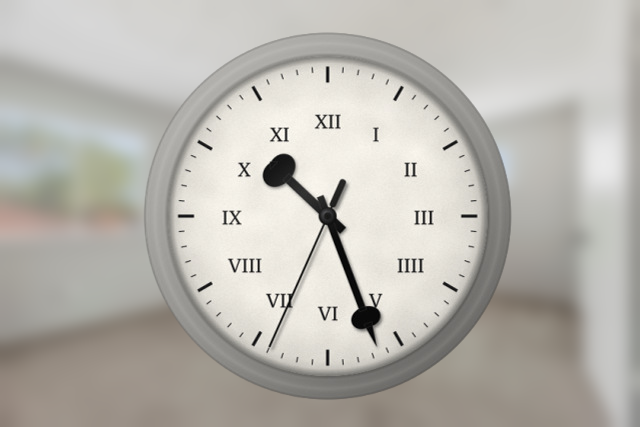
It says 10 h 26 min 34 s
